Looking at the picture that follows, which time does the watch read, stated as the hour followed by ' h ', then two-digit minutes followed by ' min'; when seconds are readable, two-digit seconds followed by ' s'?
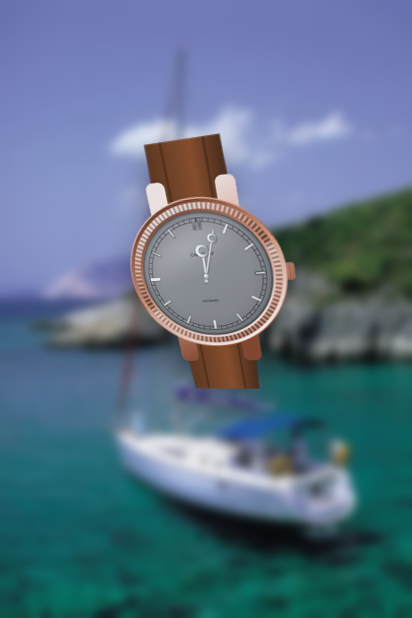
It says 12 h 03 min
